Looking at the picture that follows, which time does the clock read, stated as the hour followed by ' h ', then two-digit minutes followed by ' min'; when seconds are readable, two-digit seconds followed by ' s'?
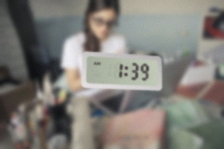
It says 1 h 39 min
